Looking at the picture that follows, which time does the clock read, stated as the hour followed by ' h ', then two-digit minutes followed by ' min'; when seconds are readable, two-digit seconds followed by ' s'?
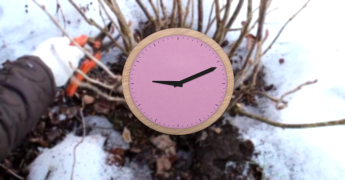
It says 9 h 11 min
